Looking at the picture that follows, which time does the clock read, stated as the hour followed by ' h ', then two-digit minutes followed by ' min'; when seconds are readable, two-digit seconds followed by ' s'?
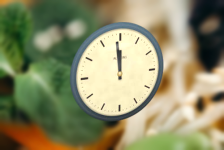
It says 11 h 59 min
